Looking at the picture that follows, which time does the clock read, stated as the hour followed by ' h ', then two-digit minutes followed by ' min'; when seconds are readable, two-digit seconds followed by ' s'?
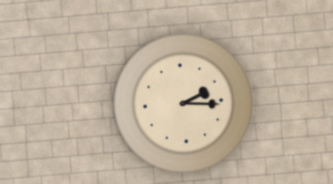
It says 2 h 16 min
